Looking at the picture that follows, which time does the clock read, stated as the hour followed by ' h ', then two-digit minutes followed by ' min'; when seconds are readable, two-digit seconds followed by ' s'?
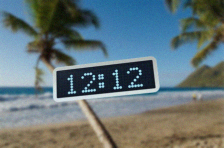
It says 12 h 12 min
